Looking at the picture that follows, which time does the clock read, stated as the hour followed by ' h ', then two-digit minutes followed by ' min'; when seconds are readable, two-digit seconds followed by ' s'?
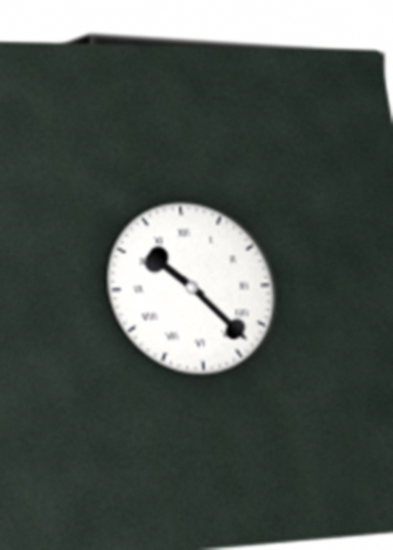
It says 10 h 23 min
